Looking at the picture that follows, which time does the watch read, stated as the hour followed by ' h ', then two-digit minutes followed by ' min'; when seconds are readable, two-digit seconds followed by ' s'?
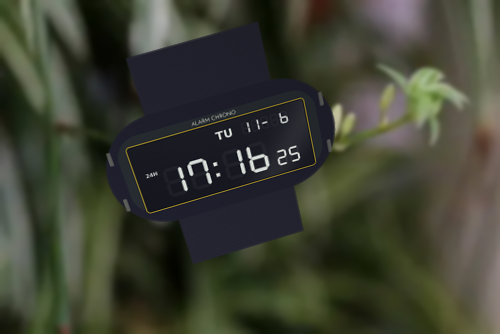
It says 17 h 16 min 25 s
